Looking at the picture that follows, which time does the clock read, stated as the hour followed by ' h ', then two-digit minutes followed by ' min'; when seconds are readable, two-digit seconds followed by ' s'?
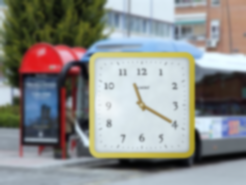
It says 11 h 20 min
